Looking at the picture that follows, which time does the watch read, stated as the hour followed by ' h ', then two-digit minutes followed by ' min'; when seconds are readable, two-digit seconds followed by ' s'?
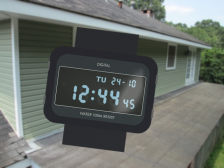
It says 12 h 44 min 45 s
